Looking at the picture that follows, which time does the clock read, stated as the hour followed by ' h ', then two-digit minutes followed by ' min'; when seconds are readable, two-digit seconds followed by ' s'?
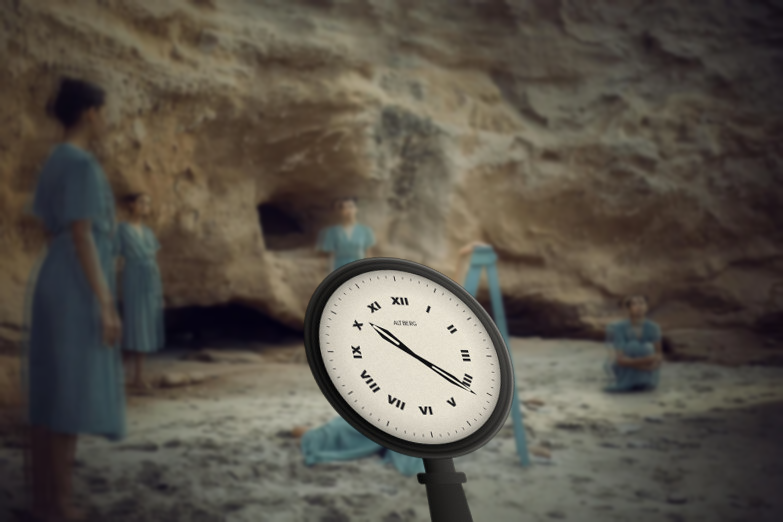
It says 10 h 21 min
